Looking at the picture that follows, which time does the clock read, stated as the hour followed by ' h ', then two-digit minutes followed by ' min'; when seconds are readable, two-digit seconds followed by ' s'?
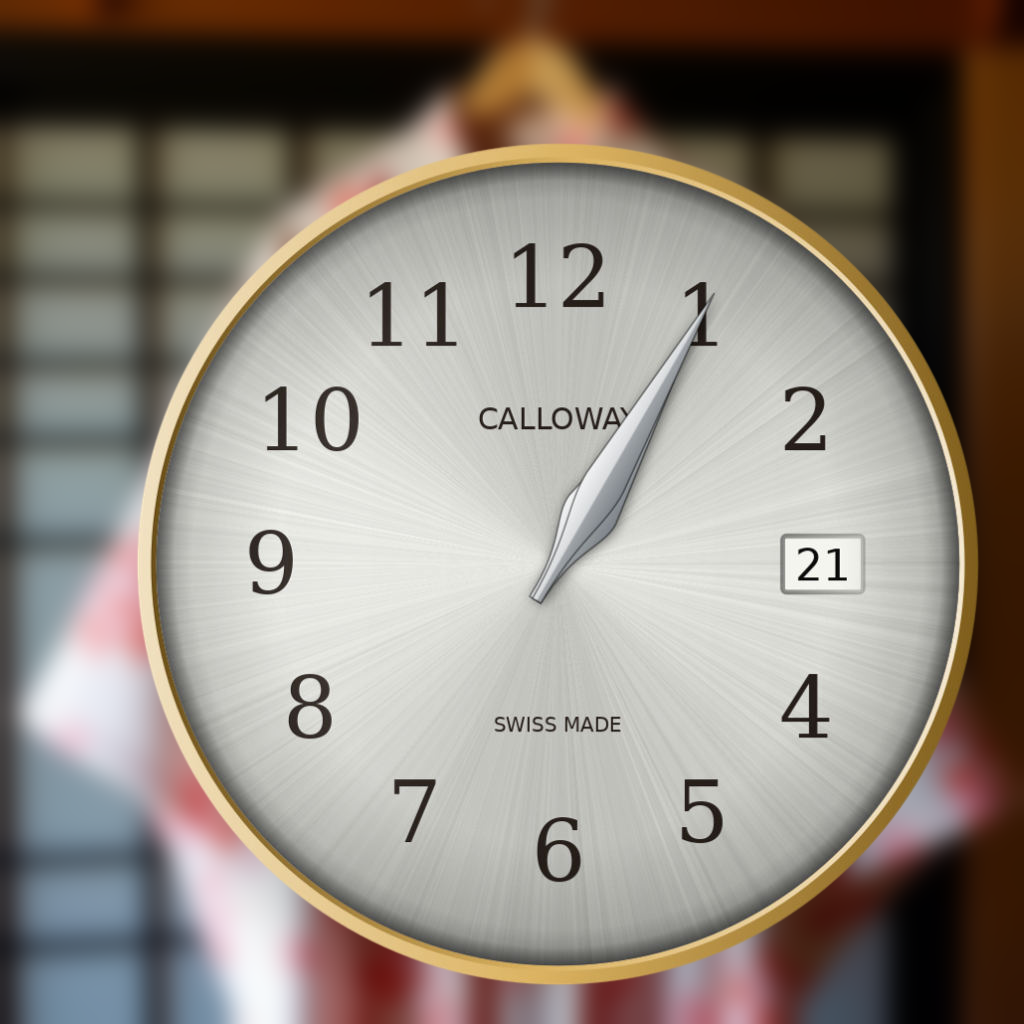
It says 1 h 05 min
